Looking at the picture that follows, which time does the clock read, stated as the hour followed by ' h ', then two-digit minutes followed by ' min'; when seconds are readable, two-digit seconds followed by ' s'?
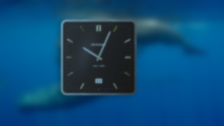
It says 10 h 04 min
